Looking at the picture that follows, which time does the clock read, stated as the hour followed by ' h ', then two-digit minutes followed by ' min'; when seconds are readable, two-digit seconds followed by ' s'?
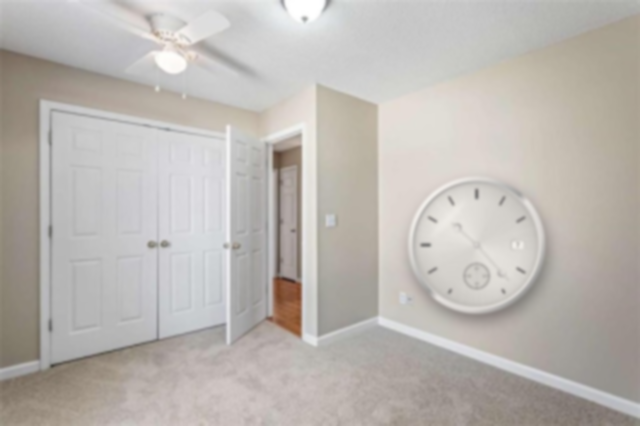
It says 10 h 23 min
